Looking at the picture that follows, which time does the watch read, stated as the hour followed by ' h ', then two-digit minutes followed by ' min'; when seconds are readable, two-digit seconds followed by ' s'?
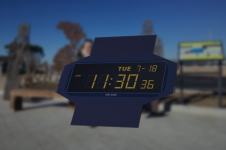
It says 11 h 30 min 36 s
